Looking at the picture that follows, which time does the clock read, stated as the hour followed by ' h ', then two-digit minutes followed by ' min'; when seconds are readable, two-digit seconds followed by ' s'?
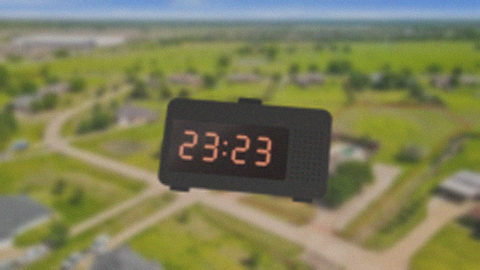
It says 23 h 23 min
